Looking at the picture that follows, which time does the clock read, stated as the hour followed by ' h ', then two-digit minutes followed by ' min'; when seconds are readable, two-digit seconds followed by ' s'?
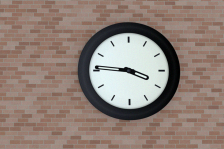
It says 3 h 46 min
